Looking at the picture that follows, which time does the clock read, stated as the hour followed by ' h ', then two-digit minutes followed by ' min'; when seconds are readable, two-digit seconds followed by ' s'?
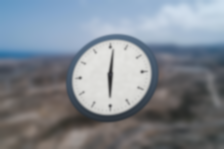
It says 6 h 01 min
